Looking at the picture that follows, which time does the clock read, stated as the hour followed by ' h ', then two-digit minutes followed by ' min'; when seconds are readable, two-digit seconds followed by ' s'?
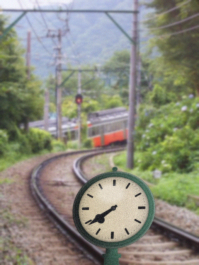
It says 7 h 39 min
